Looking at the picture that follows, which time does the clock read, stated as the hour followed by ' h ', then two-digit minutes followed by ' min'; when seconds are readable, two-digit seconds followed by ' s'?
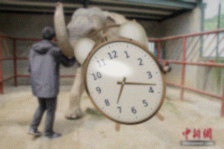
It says 7 h 18 min
